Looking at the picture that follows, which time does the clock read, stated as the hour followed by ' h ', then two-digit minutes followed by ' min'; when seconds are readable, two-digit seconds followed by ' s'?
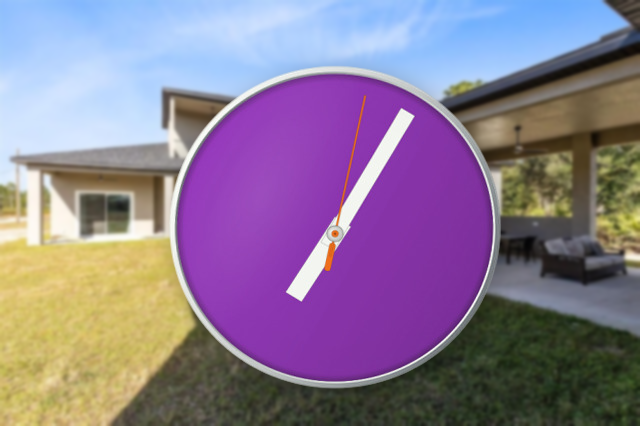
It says 7 h 05 min 02 s
